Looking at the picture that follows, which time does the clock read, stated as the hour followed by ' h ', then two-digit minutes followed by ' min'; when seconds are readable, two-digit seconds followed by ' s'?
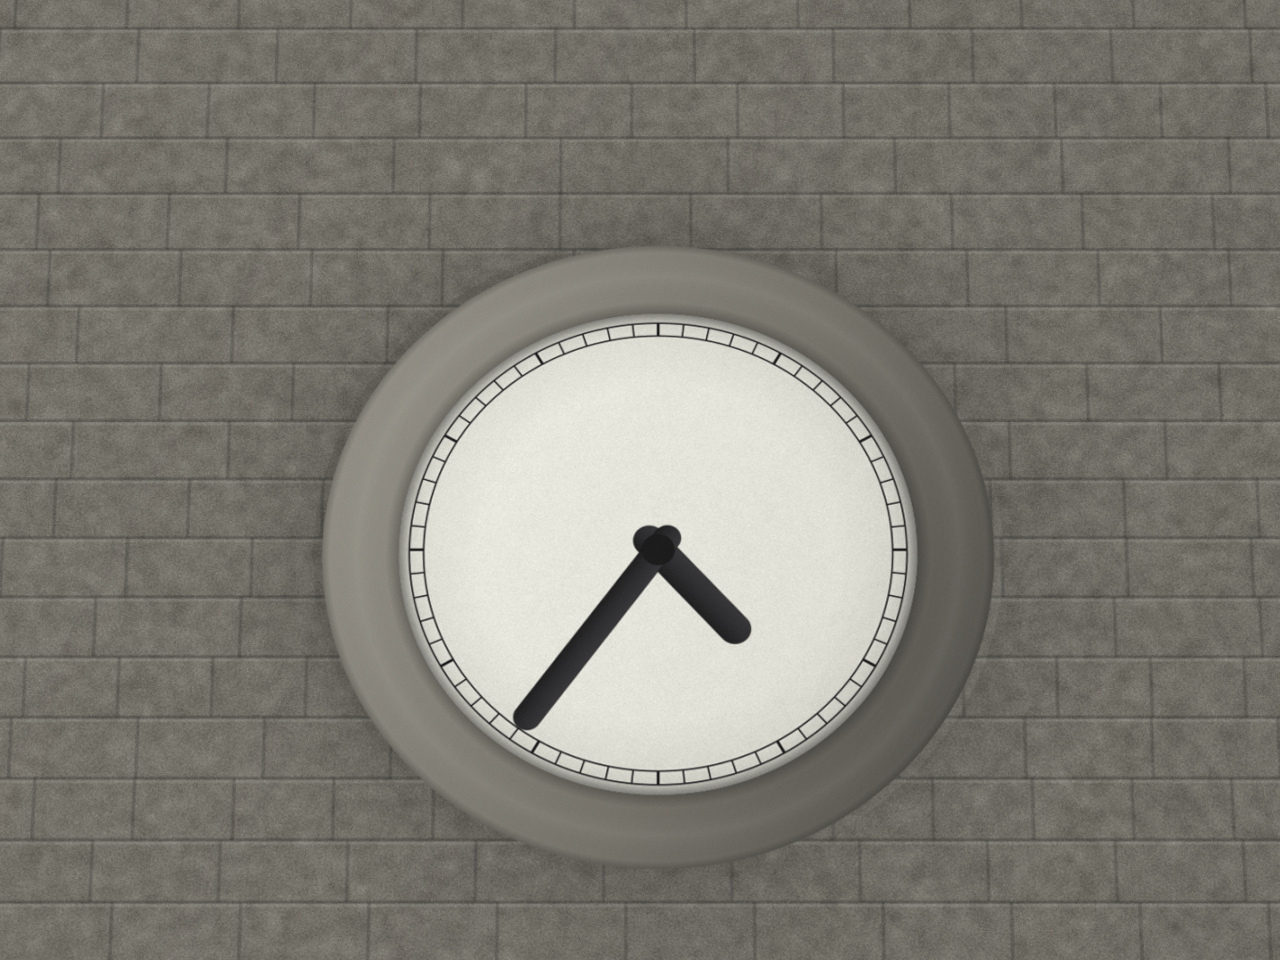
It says 4 h 36 min
